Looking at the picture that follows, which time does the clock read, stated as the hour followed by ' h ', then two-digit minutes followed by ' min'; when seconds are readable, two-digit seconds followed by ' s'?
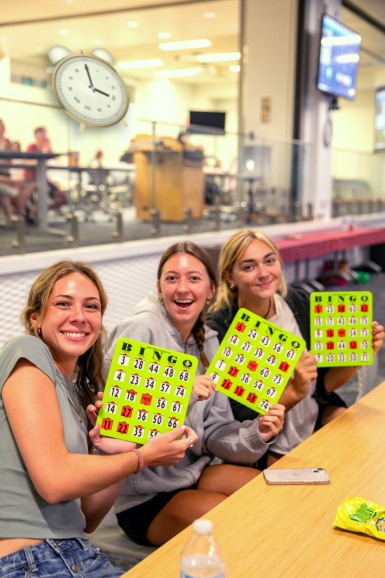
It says 4 h 00 min
